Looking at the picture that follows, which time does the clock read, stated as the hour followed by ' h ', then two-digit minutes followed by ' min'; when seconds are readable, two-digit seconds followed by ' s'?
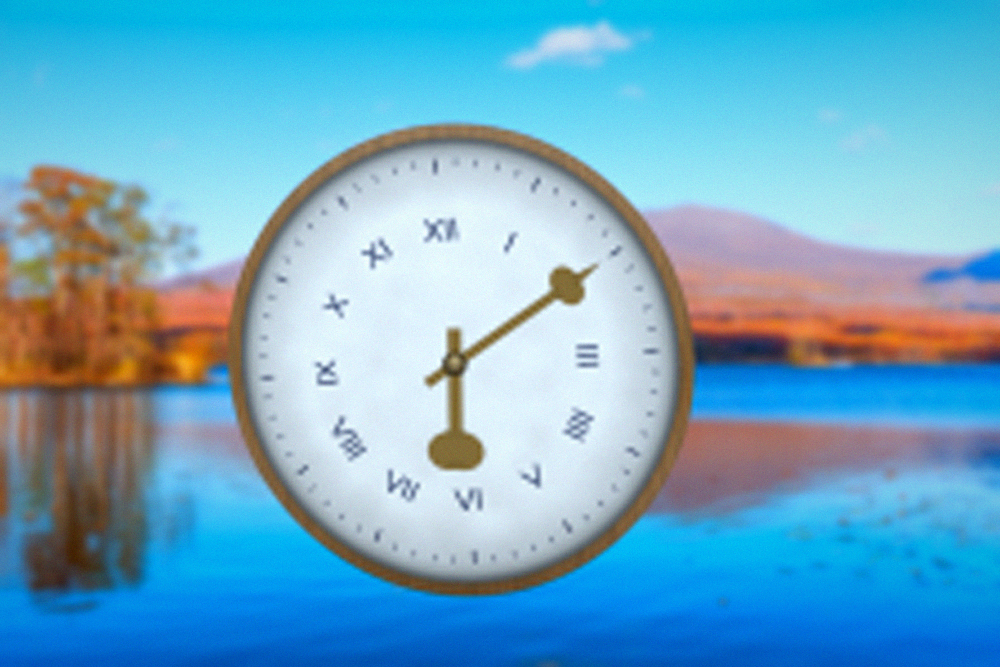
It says 6 h 10 min
